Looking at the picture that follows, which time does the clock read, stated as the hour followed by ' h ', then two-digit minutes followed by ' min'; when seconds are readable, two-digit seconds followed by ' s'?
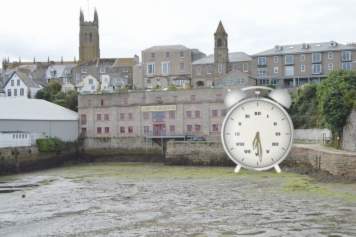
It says 6 h 29 min
